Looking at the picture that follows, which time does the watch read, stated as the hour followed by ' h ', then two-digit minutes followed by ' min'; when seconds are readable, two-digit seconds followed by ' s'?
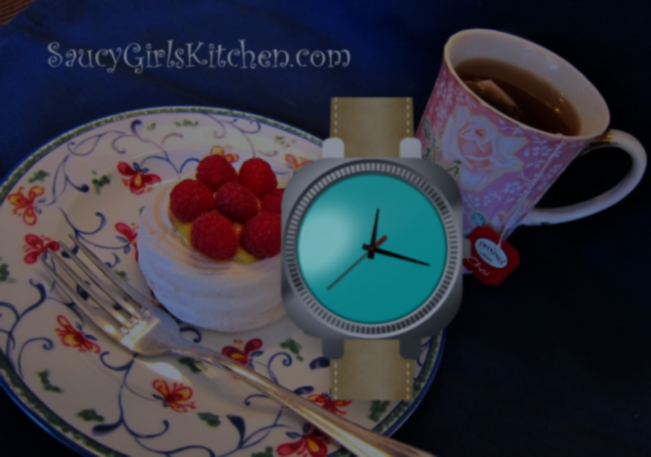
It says 12 h 17 min 38 s
